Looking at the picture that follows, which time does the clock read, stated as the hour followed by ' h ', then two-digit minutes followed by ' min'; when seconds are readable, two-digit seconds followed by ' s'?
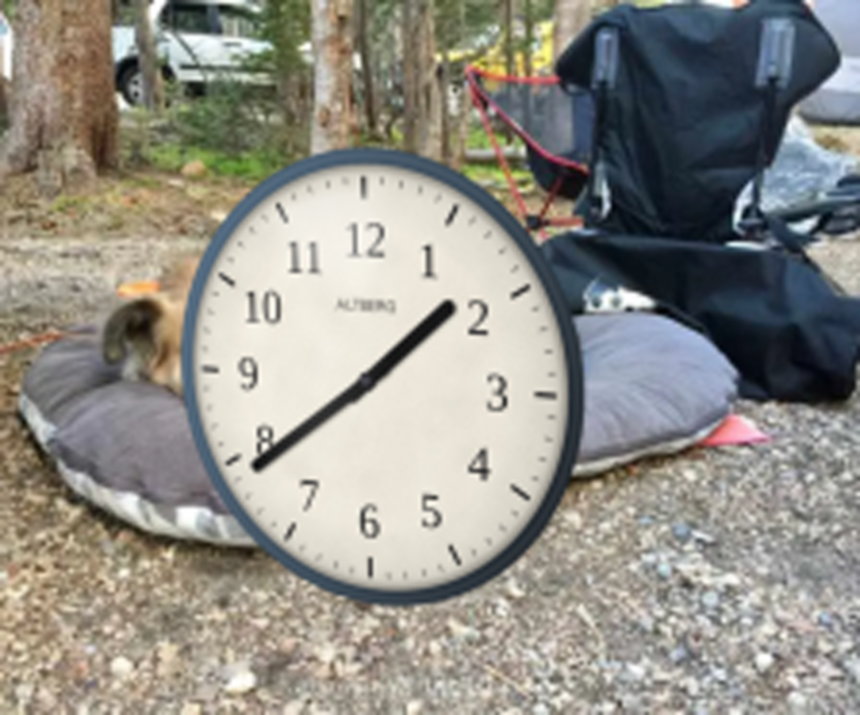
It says 1 h 39 min
